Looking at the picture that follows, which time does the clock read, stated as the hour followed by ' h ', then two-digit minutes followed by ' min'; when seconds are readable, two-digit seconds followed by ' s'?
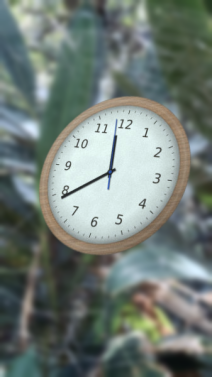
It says 11 h 38 min 58 s
